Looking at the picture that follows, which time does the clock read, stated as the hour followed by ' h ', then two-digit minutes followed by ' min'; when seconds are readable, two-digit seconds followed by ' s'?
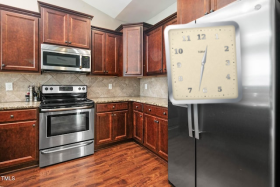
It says 12 h 32 min
